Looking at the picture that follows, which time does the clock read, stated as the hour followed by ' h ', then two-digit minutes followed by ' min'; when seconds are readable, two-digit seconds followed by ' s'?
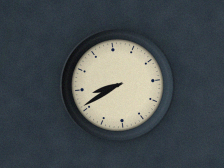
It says 8 h 41 min
